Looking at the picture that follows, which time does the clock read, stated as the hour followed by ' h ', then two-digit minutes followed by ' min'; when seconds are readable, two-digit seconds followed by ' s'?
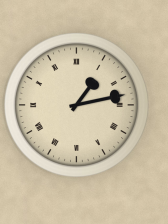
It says 1 h 13 min
